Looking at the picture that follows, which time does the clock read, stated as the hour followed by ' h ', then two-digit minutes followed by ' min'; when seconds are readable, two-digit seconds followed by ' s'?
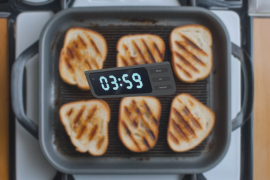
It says 3 h 59 min
